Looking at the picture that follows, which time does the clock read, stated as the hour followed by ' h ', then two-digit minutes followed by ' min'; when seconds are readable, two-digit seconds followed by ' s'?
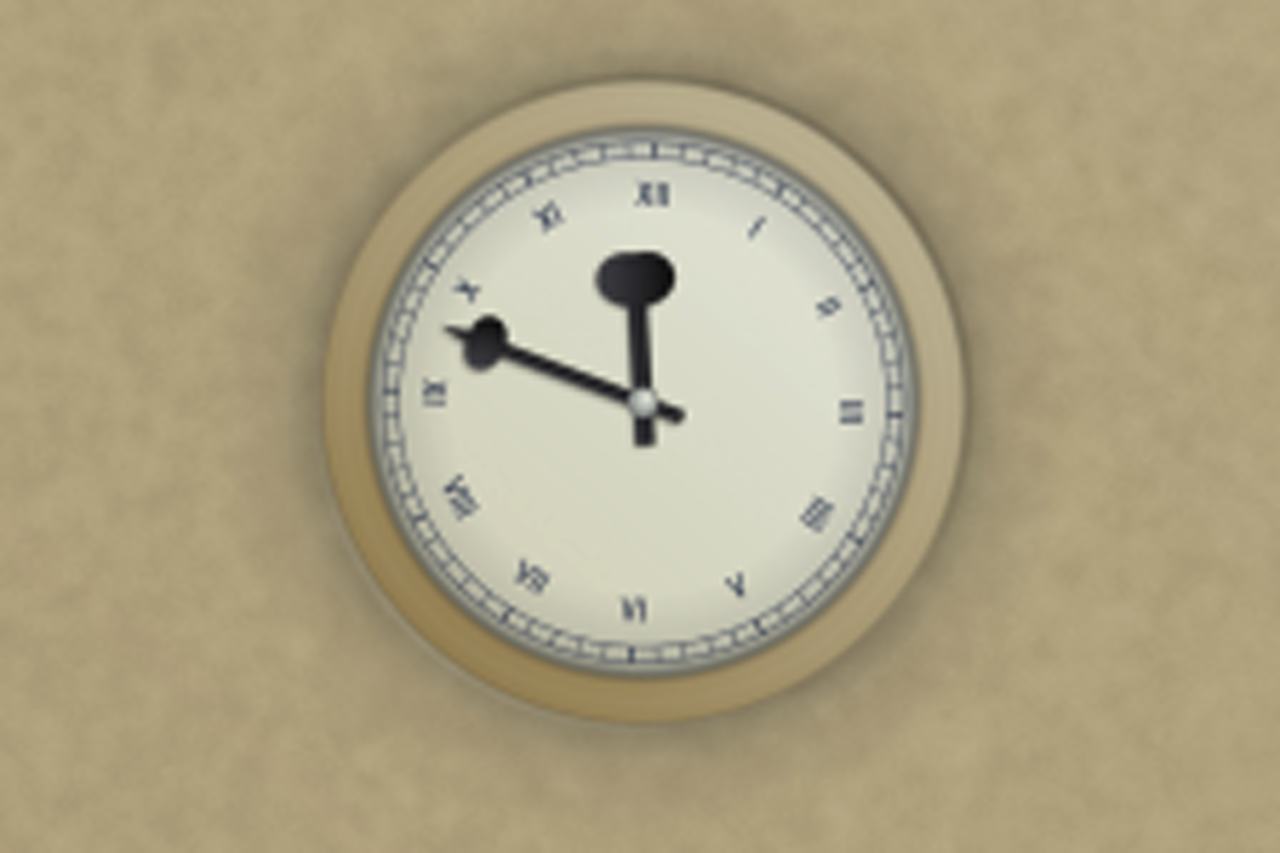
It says 11 h 48 min
